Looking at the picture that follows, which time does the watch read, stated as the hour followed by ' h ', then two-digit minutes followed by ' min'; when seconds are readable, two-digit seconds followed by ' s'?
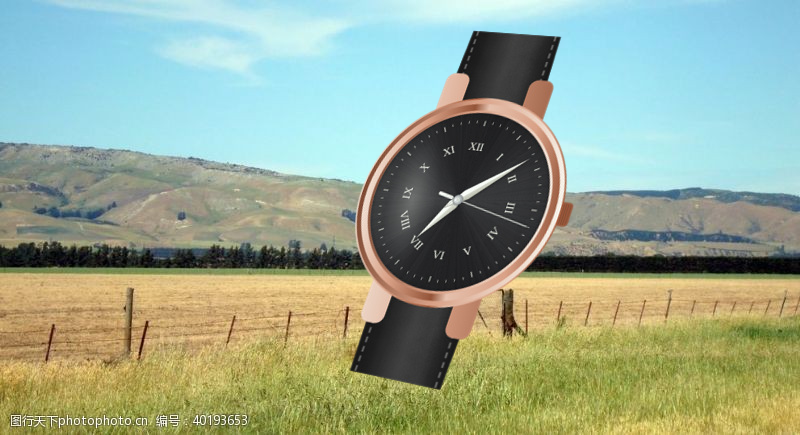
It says 7 h 08 min 17 s
